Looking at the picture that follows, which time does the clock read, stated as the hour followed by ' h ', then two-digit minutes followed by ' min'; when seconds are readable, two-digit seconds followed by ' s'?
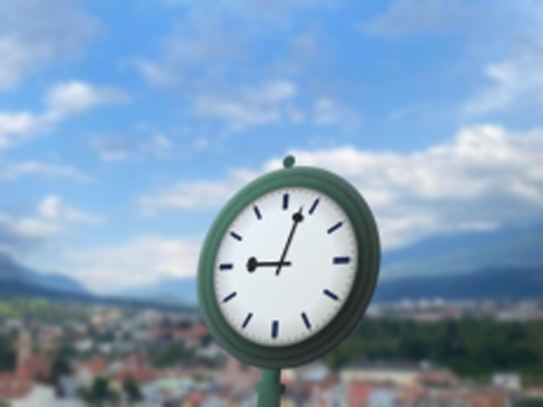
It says 9 h 03 min
